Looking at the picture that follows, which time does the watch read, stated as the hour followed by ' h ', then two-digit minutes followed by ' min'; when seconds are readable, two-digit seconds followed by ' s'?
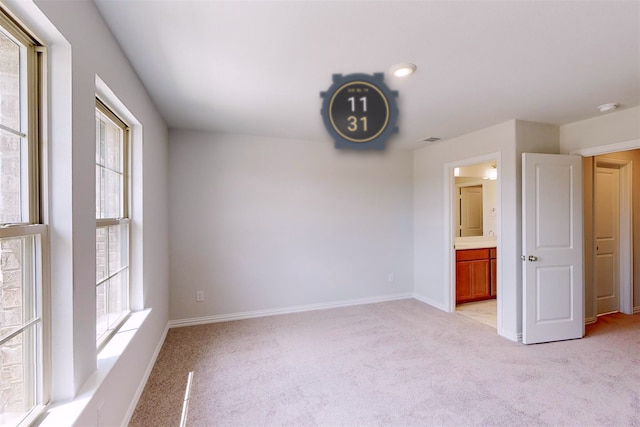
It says 11 h 31 min
